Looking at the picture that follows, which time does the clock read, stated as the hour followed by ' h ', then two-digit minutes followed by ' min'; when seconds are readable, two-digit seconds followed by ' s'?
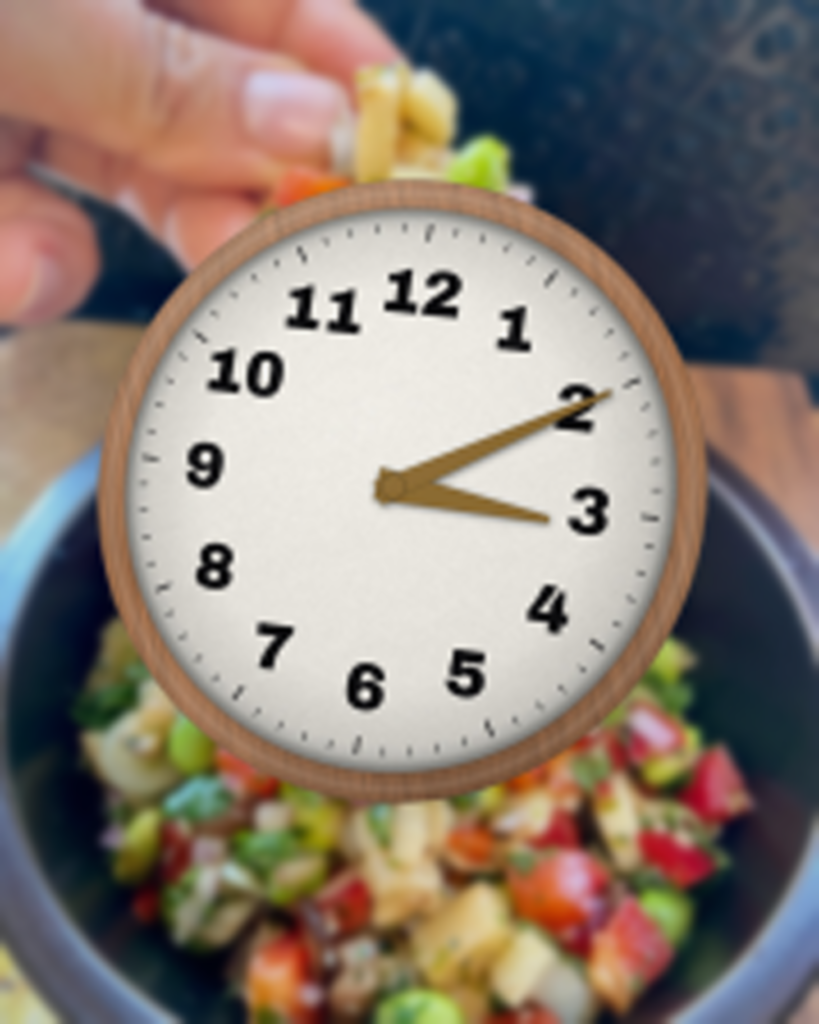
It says 3 h 10 min
